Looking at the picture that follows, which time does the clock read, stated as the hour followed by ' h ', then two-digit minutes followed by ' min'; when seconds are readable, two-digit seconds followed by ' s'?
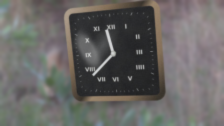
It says 11 h 38 min
